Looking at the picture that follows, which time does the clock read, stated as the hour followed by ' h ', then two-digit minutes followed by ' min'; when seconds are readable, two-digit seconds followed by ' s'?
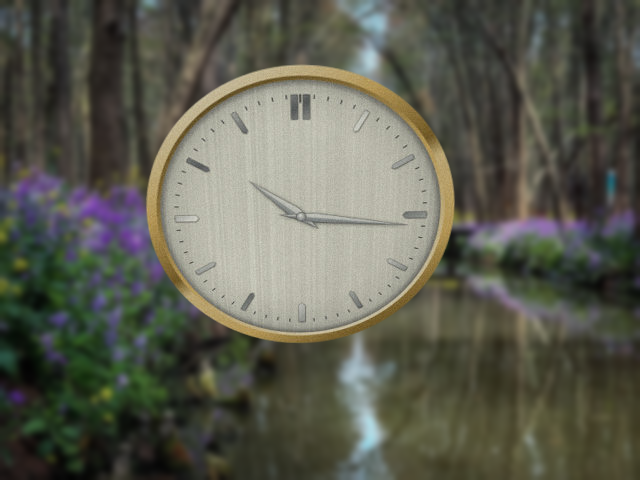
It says 10 h 16 min
